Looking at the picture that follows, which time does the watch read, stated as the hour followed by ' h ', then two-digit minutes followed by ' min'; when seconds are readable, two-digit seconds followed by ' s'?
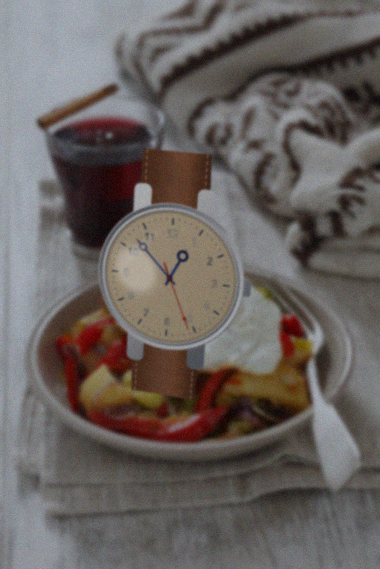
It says 12 h 52 min 26 s
